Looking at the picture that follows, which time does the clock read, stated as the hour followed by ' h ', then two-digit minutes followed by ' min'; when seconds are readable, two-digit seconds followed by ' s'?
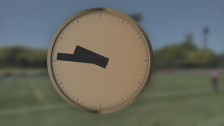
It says 9 h 46 min
